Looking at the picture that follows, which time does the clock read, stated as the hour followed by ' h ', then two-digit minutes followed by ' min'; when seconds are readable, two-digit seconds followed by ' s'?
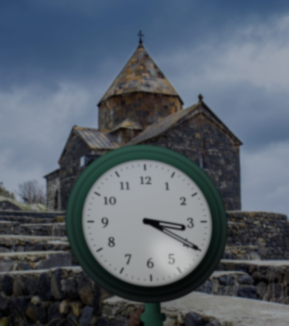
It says 3 h 20 min
